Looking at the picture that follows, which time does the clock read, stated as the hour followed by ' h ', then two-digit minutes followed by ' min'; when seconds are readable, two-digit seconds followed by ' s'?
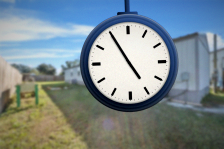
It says 4 h 55 min
